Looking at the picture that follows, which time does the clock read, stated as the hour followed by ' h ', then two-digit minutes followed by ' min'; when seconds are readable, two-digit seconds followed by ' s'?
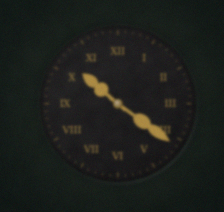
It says 10 h 21 min
